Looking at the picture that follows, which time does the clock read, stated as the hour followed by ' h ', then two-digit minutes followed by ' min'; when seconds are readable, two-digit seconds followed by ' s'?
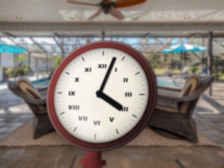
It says 4 h 03 min
